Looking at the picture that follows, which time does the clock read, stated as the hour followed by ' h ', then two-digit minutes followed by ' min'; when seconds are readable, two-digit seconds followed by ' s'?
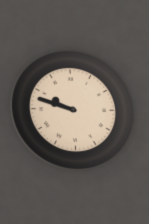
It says 9 h 48 min
